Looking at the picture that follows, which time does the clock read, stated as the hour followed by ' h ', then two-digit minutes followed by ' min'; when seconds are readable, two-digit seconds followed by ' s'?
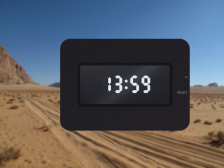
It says 13 h 59 min
